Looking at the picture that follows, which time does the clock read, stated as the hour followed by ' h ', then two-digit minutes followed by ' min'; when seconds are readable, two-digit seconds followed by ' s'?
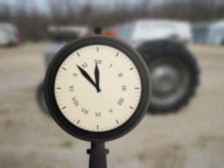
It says 11 h 53 min
